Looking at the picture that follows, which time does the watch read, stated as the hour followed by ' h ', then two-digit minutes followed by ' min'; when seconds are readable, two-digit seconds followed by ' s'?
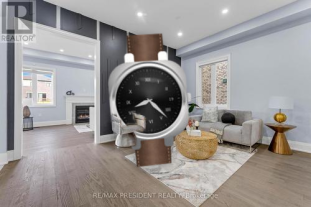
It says 8 h 23 min
